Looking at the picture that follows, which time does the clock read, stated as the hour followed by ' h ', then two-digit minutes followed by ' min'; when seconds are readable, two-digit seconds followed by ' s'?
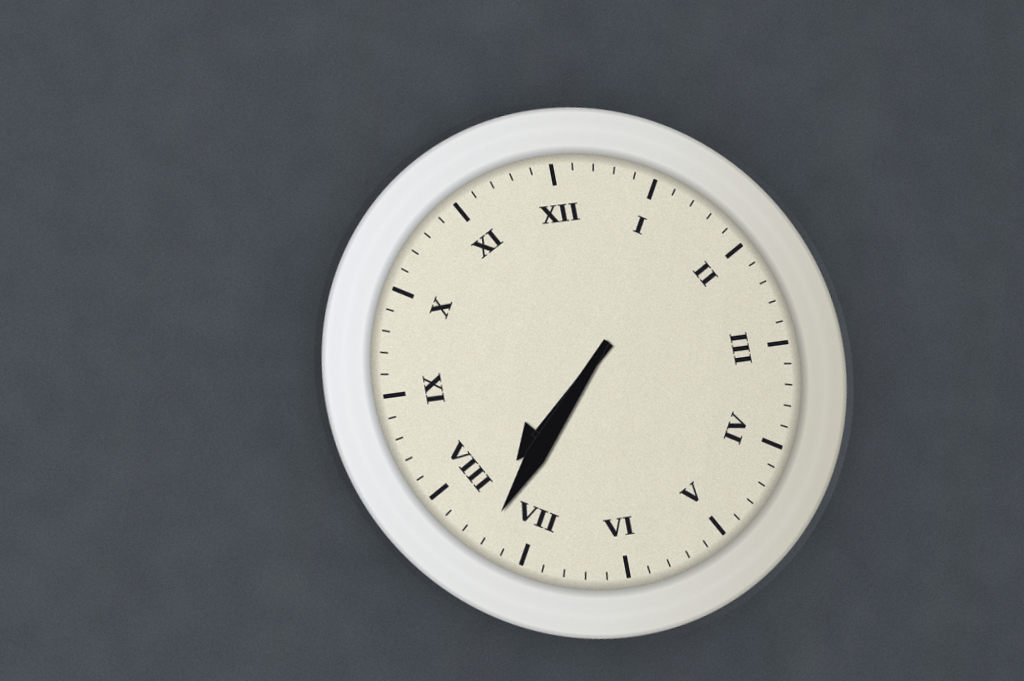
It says 7 h 37 min
